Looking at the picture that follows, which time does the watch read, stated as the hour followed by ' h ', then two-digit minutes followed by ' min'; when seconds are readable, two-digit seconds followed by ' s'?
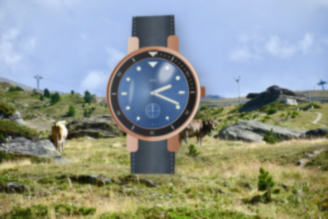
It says 2 h 19 min
